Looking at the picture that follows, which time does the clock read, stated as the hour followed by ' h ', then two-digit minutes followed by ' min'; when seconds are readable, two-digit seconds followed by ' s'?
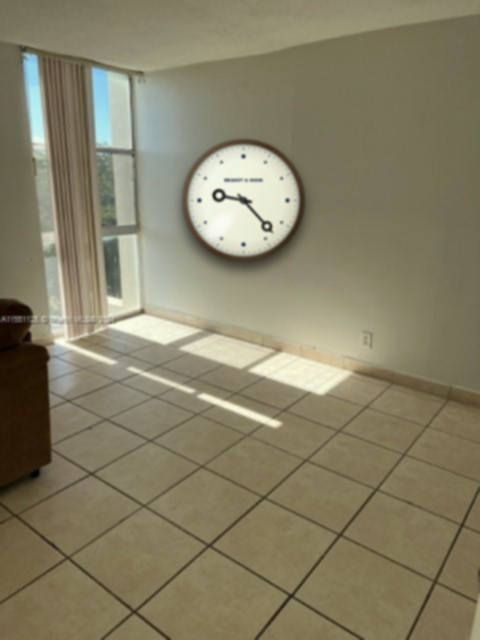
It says 9 h 23 min
